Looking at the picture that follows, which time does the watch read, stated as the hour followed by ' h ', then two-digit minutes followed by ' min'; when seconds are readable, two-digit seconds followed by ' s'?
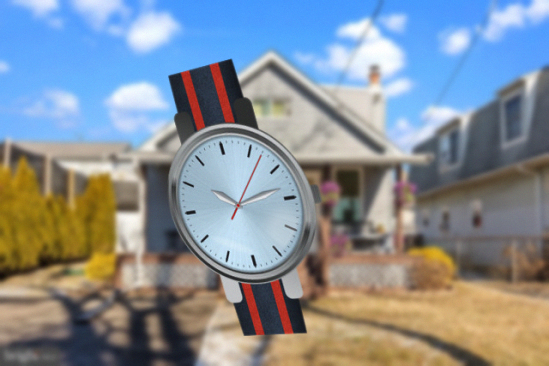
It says 10 h 13 min 07 s
